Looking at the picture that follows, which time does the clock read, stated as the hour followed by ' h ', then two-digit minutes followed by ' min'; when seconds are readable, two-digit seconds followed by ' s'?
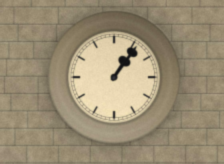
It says 1 h 06 min
